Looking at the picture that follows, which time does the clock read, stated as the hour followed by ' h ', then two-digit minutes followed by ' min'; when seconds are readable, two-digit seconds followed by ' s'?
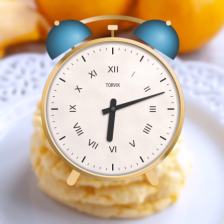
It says 6 h 12 min
